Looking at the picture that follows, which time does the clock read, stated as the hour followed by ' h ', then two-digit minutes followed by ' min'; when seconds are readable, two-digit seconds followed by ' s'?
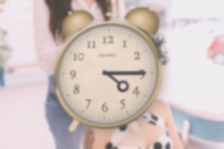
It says 4 h 15 min
